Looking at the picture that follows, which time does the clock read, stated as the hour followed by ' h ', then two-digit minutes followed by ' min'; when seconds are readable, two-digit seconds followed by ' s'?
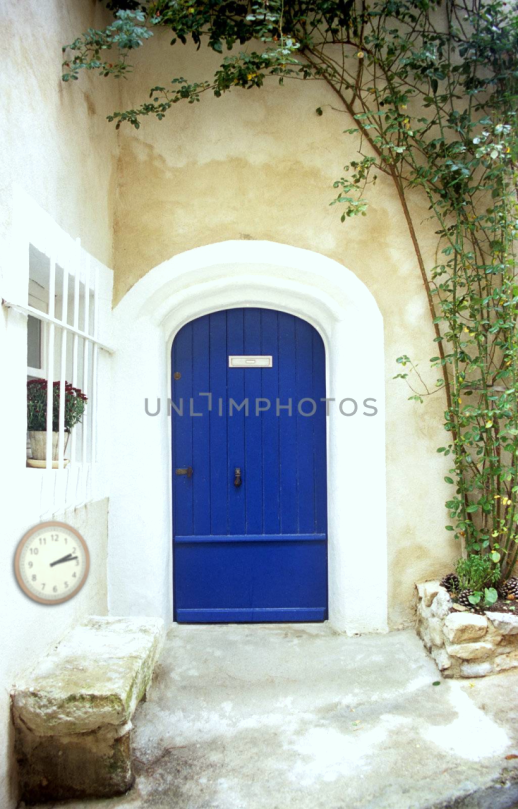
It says 2 h 13 min
